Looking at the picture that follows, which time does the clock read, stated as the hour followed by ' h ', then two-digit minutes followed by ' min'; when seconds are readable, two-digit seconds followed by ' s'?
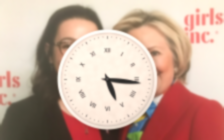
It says 5 h 16 min
